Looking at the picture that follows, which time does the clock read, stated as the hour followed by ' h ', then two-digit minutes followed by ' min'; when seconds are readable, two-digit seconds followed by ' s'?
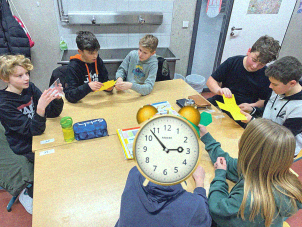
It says 2 h 53 min
